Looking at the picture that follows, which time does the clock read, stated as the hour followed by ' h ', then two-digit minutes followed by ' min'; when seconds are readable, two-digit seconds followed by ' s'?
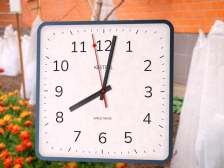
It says 8 h 01 min 58 s
